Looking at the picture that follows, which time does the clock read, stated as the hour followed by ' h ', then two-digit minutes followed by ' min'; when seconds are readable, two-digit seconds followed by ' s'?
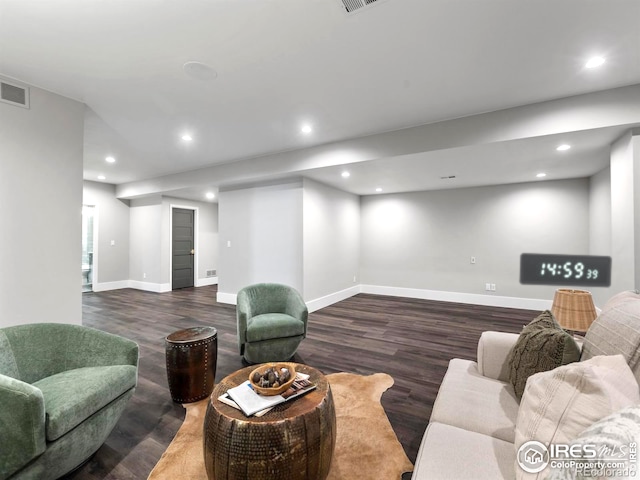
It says 14 h 59 min
